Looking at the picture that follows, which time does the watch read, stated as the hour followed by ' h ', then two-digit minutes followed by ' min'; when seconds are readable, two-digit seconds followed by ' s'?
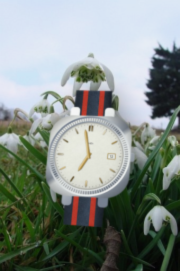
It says 6 h 58 min
